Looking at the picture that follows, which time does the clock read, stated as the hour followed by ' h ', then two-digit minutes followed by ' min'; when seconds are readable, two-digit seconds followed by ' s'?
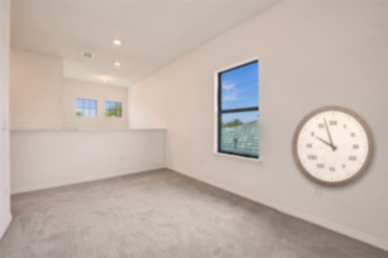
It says 9 h 57 min
